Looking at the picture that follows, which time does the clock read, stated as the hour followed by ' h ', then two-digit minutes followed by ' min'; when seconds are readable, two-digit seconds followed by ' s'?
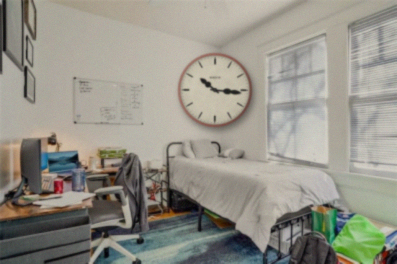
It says 10 h 16 min
